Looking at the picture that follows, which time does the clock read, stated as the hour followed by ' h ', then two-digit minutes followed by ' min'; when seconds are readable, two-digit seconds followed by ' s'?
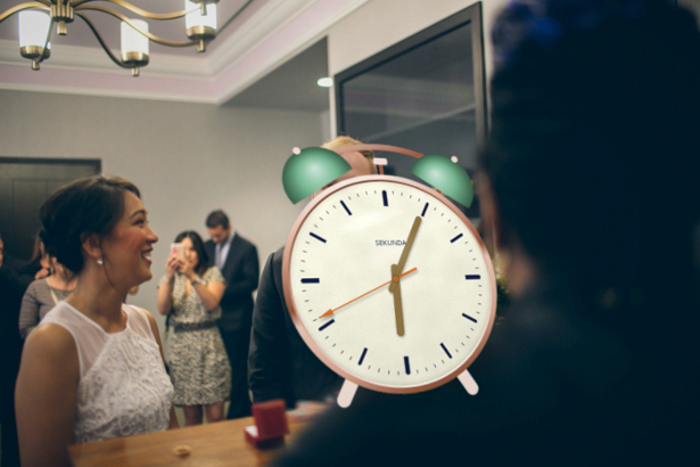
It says 6 h 04 min 41 s
